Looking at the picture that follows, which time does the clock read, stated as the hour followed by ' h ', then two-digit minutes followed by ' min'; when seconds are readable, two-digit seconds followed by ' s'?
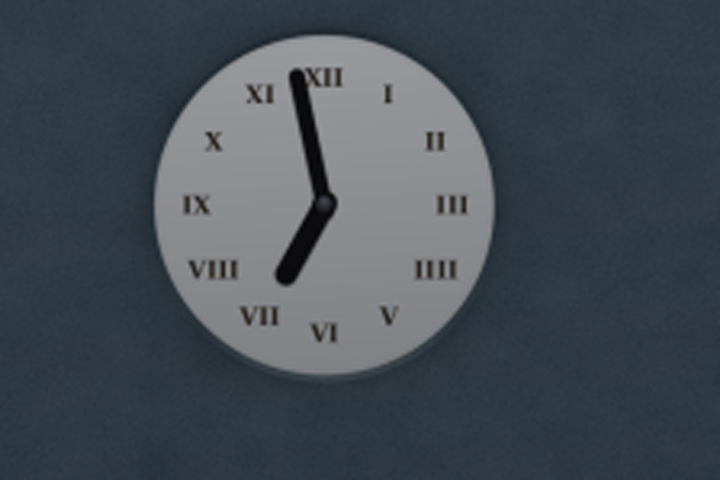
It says 6 h 58 min
